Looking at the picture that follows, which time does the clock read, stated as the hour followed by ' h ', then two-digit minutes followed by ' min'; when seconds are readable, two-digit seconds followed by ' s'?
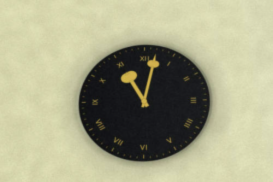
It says 11 h 02 min
